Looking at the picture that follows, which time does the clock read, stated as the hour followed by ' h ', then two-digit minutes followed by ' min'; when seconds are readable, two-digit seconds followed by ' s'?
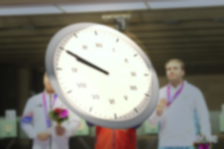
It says 9 h 50 min
